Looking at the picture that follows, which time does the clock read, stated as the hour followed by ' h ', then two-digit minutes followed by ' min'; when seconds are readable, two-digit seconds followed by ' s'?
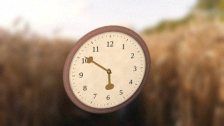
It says 5 h 51 min
